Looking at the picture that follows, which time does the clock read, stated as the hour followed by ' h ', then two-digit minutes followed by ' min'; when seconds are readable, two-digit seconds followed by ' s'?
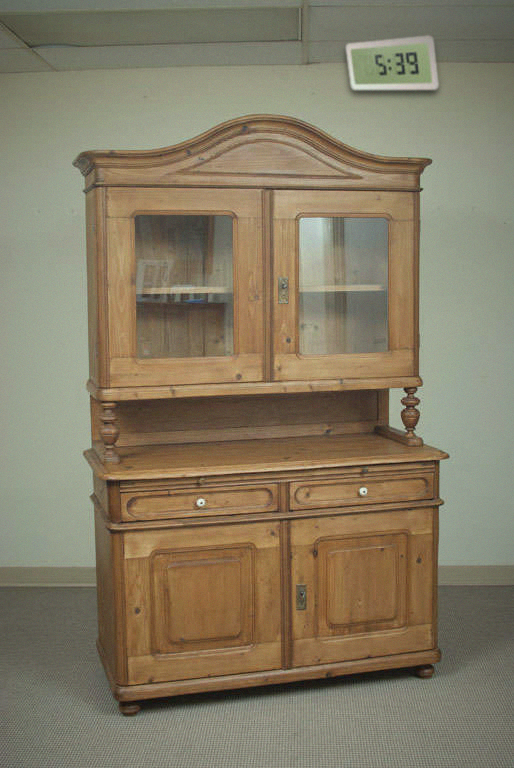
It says 5 h 39 min
